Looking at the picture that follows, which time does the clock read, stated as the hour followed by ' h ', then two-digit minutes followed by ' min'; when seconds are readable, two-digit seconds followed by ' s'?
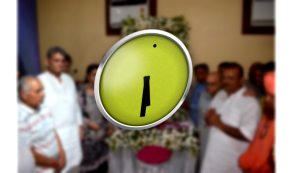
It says 5 h 29 min
